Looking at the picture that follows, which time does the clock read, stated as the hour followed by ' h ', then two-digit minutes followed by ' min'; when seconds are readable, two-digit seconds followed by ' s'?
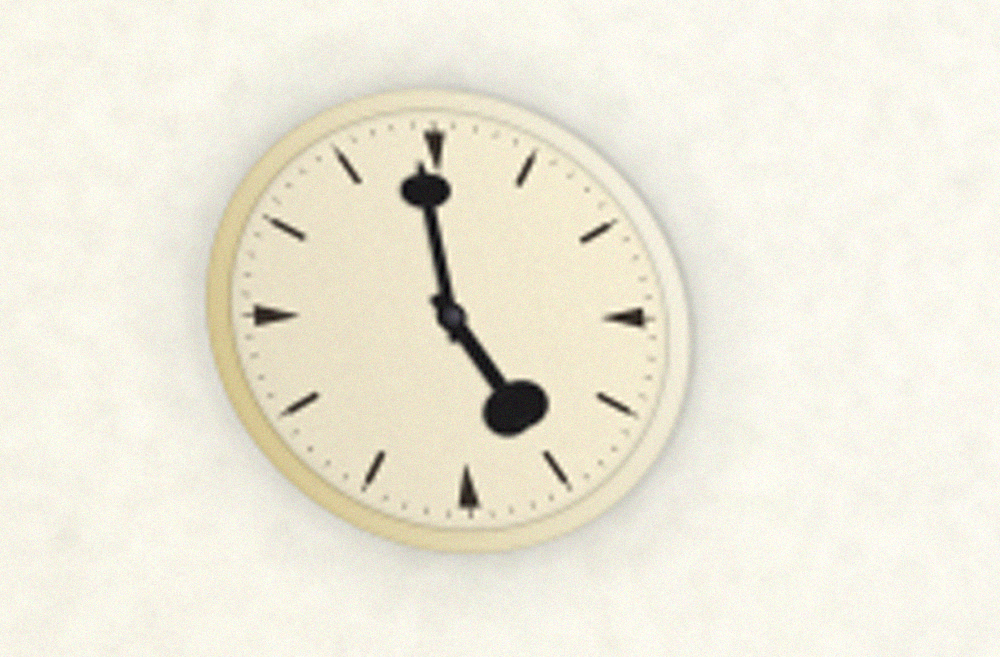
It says 4 h 59 min
